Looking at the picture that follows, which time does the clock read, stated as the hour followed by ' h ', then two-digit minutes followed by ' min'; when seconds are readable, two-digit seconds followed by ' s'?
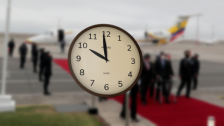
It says 9 h 59 min
